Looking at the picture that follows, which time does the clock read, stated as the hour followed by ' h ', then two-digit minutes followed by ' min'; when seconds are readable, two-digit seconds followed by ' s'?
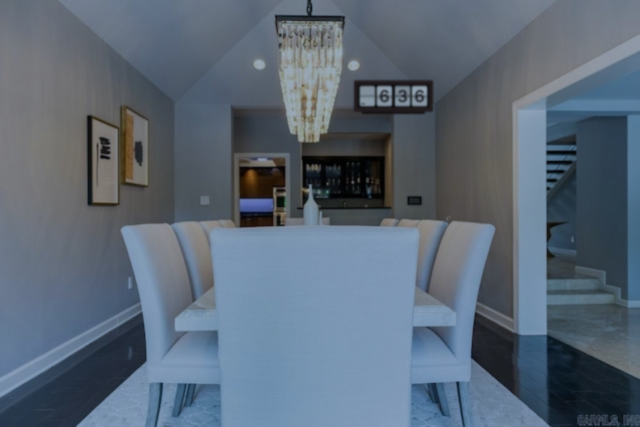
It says 6 h 36 min
